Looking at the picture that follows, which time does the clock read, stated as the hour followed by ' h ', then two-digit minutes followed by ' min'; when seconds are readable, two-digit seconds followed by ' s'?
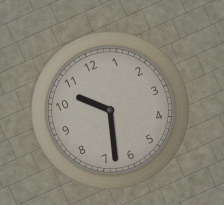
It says 10 h 33 min
